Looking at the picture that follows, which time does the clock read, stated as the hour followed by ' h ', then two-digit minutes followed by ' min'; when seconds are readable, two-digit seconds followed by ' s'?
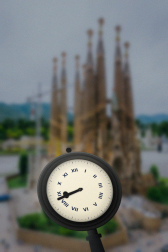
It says 8 h 43 min
